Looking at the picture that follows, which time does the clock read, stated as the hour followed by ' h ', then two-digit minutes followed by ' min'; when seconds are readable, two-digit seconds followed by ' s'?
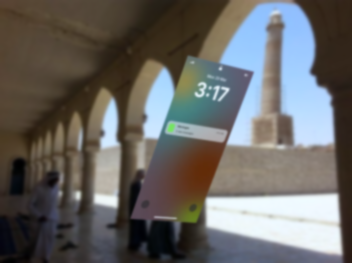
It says 3 h 17 min
